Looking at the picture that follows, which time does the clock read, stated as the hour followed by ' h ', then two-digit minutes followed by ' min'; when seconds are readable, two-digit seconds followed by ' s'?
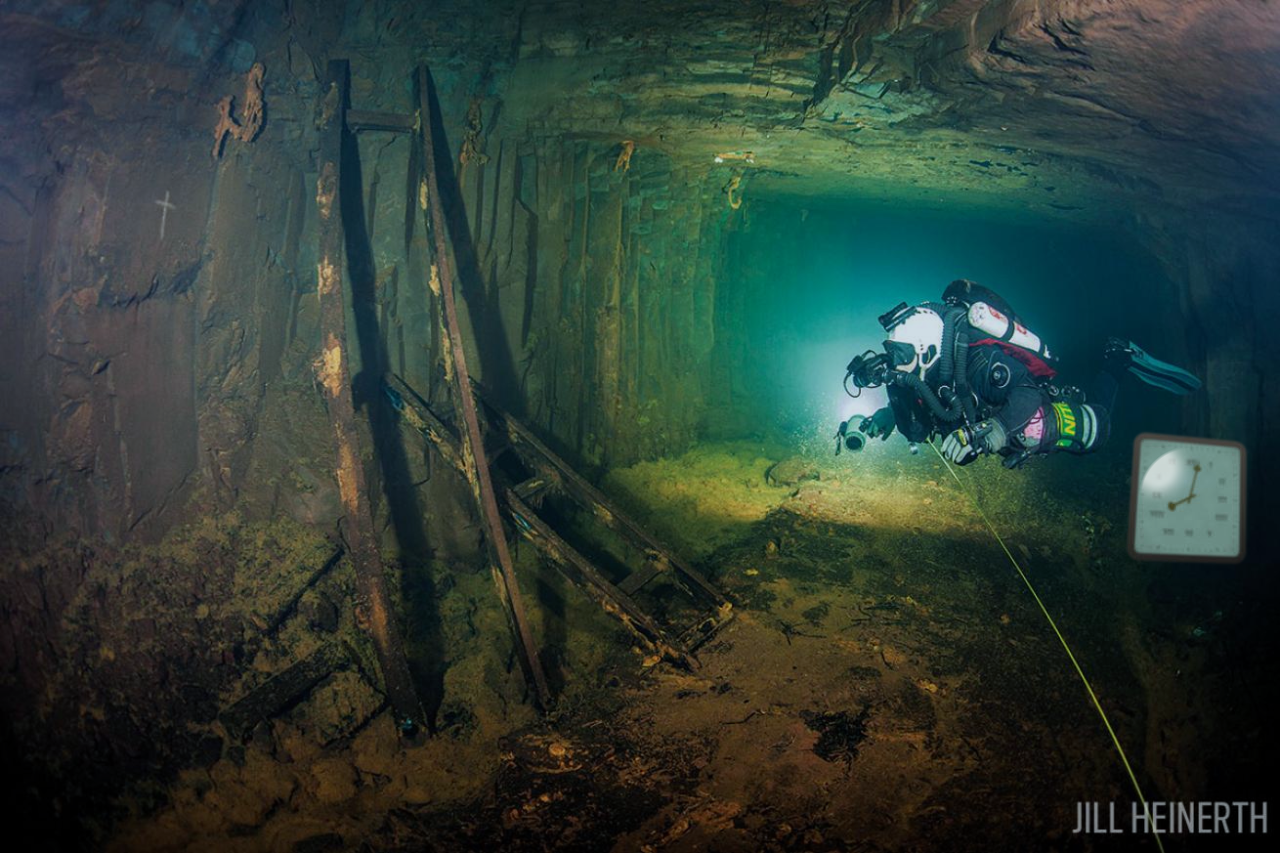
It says 8 h 02 min
